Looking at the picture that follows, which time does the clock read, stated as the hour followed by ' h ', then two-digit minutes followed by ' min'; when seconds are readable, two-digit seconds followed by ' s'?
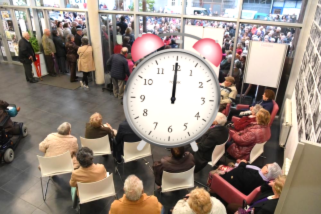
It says 12 h 00 min
